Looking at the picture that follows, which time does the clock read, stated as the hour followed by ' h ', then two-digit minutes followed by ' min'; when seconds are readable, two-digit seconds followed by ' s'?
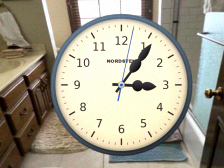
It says 3 h 06 min 02 s
